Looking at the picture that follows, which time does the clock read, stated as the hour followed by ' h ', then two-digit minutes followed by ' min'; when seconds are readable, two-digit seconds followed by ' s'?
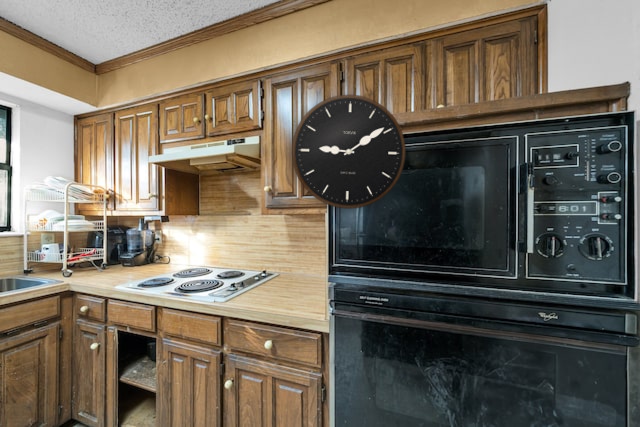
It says 9 h 09 min
